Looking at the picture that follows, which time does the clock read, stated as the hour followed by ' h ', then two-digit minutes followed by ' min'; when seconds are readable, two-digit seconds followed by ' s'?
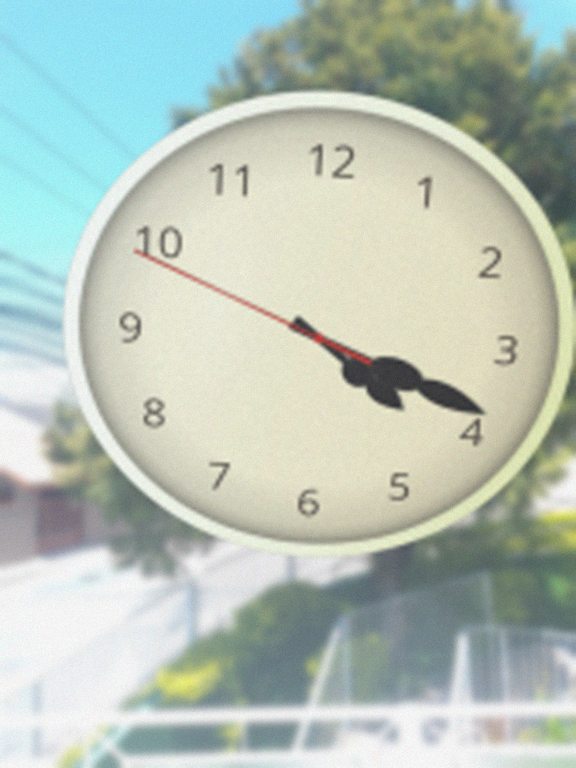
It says 4 h 18 min 49 s
